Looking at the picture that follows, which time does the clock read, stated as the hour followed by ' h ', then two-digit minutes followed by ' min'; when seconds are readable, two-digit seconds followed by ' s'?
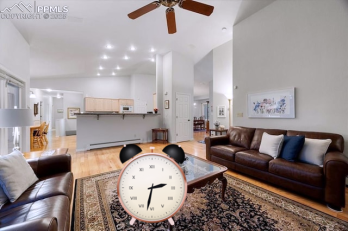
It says 2 h 32 min
